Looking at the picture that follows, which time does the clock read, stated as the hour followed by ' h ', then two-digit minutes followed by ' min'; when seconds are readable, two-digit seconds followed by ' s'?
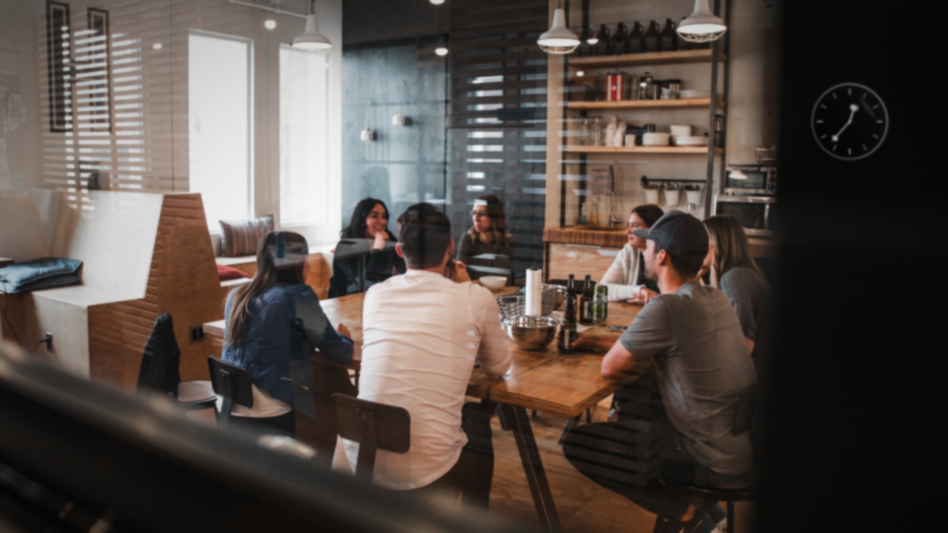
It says 12 h 37 min
